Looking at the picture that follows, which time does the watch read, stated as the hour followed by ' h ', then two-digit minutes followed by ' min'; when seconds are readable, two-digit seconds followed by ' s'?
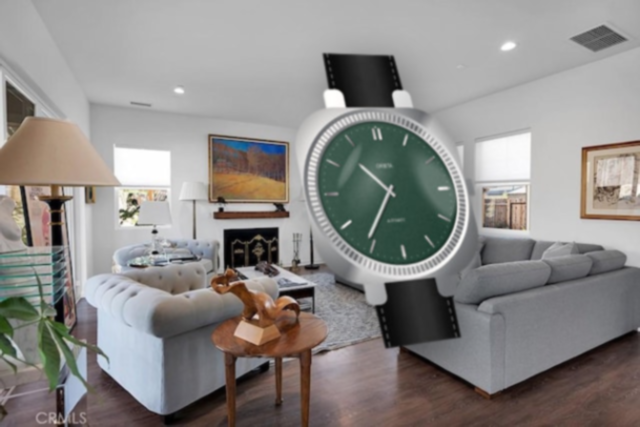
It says 10 h 36 min
